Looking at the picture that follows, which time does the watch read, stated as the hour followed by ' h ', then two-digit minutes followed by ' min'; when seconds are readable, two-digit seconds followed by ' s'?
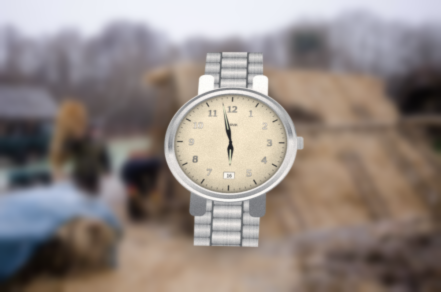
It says 5 h 58 min
